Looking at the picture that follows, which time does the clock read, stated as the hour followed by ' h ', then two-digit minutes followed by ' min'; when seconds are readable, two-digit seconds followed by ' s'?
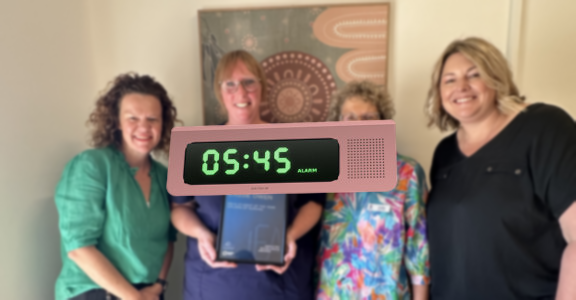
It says 5 h 45 min
